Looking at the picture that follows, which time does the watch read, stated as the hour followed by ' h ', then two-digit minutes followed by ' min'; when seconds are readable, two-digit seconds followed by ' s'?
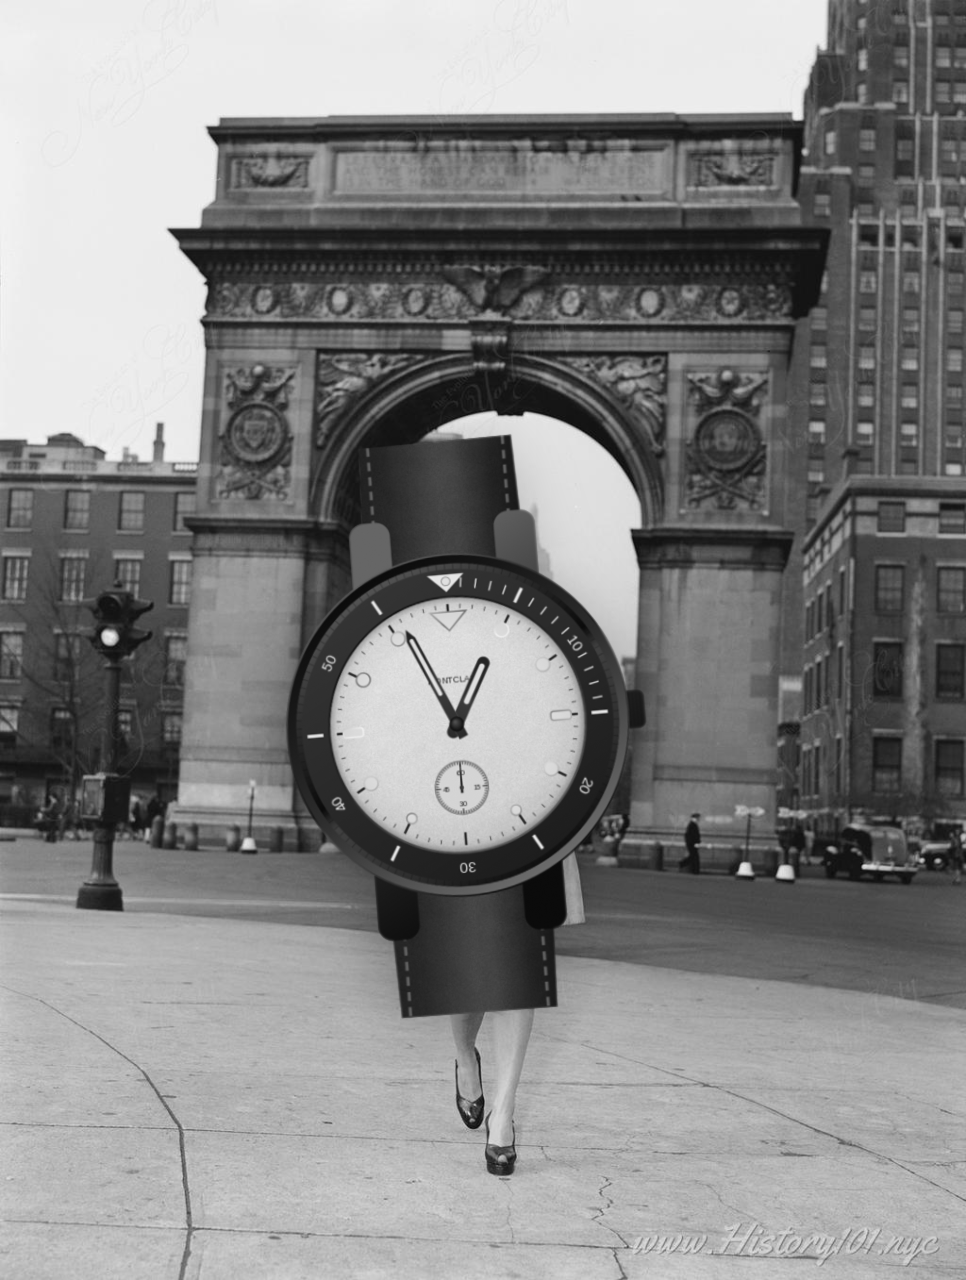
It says 12 h 56 min
